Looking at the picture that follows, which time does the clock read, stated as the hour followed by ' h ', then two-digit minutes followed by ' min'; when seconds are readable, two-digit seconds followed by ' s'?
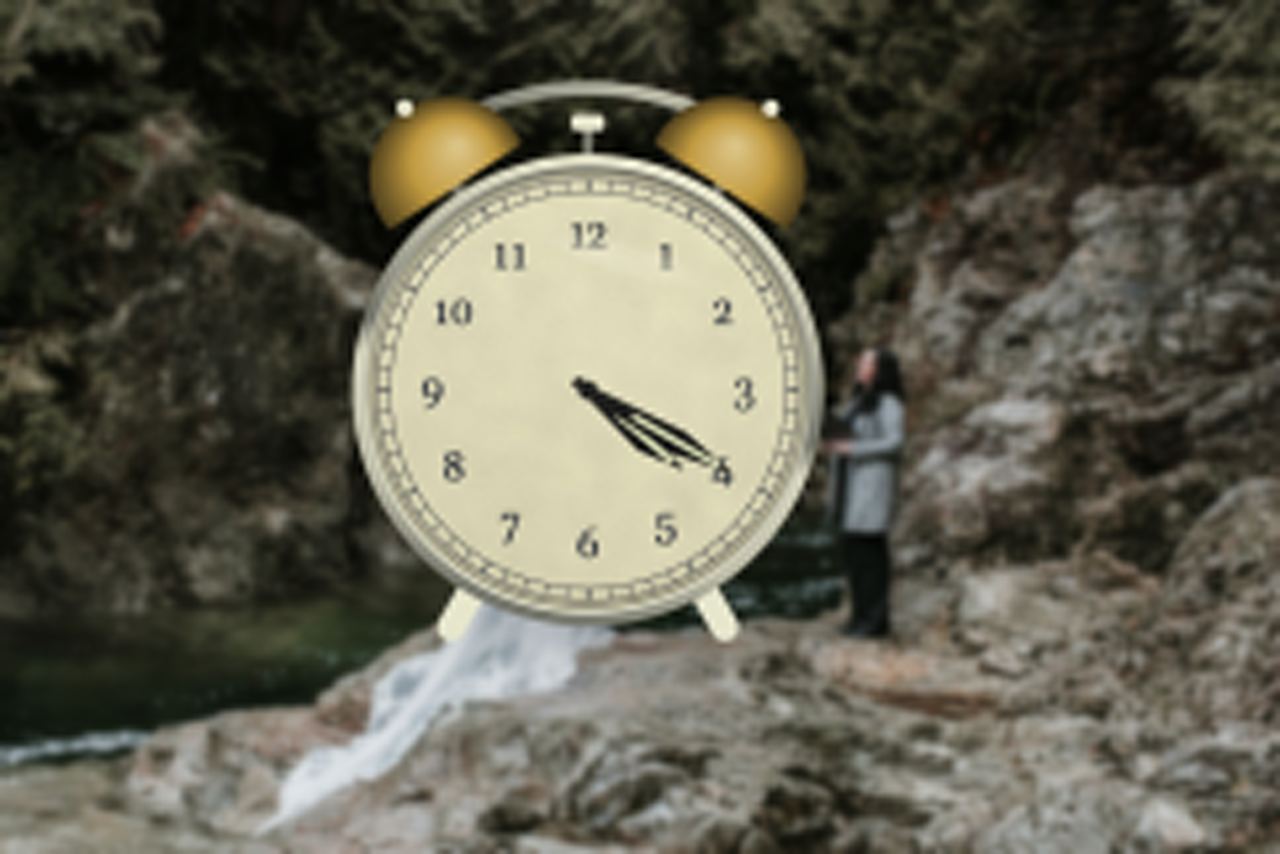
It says 4 h 20 min
